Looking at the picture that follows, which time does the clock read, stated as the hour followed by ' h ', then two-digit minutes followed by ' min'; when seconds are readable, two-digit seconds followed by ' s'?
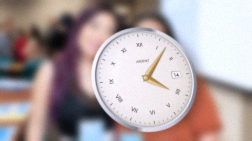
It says 4 h 07 min
